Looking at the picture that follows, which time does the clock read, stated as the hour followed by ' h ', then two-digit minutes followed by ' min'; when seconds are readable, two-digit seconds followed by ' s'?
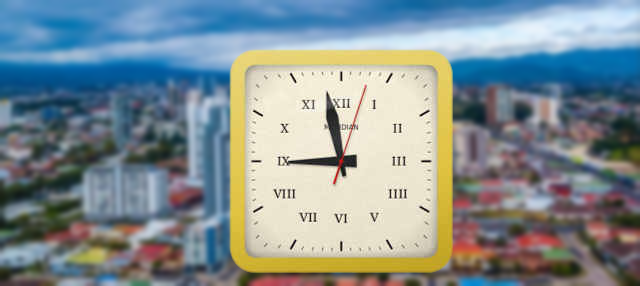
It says 8 h 58 min 03 s
